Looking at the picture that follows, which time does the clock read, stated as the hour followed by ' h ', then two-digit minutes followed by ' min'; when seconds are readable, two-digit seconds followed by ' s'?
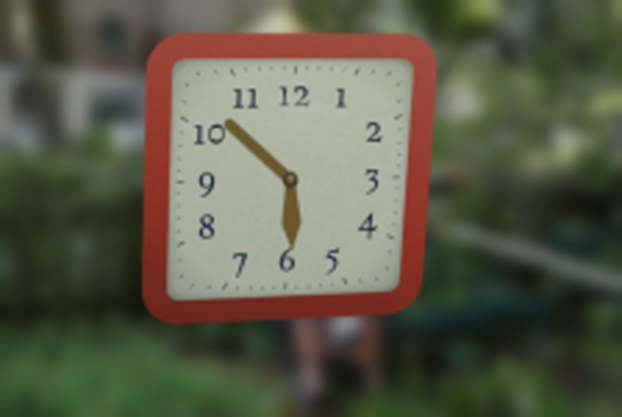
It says 5 h 52 min
